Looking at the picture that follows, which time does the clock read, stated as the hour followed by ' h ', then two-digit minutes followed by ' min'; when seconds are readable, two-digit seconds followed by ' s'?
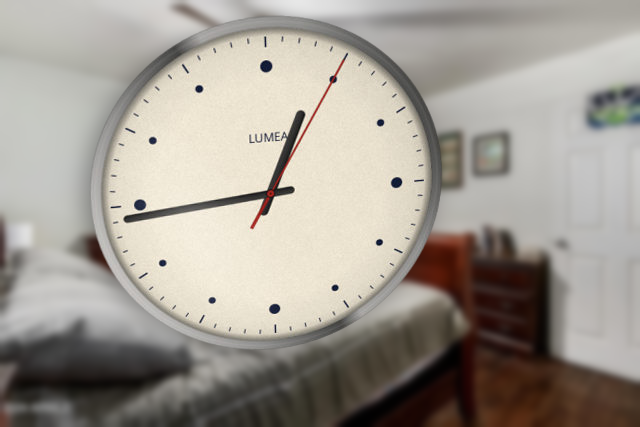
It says 12 h 44 min 05 s
